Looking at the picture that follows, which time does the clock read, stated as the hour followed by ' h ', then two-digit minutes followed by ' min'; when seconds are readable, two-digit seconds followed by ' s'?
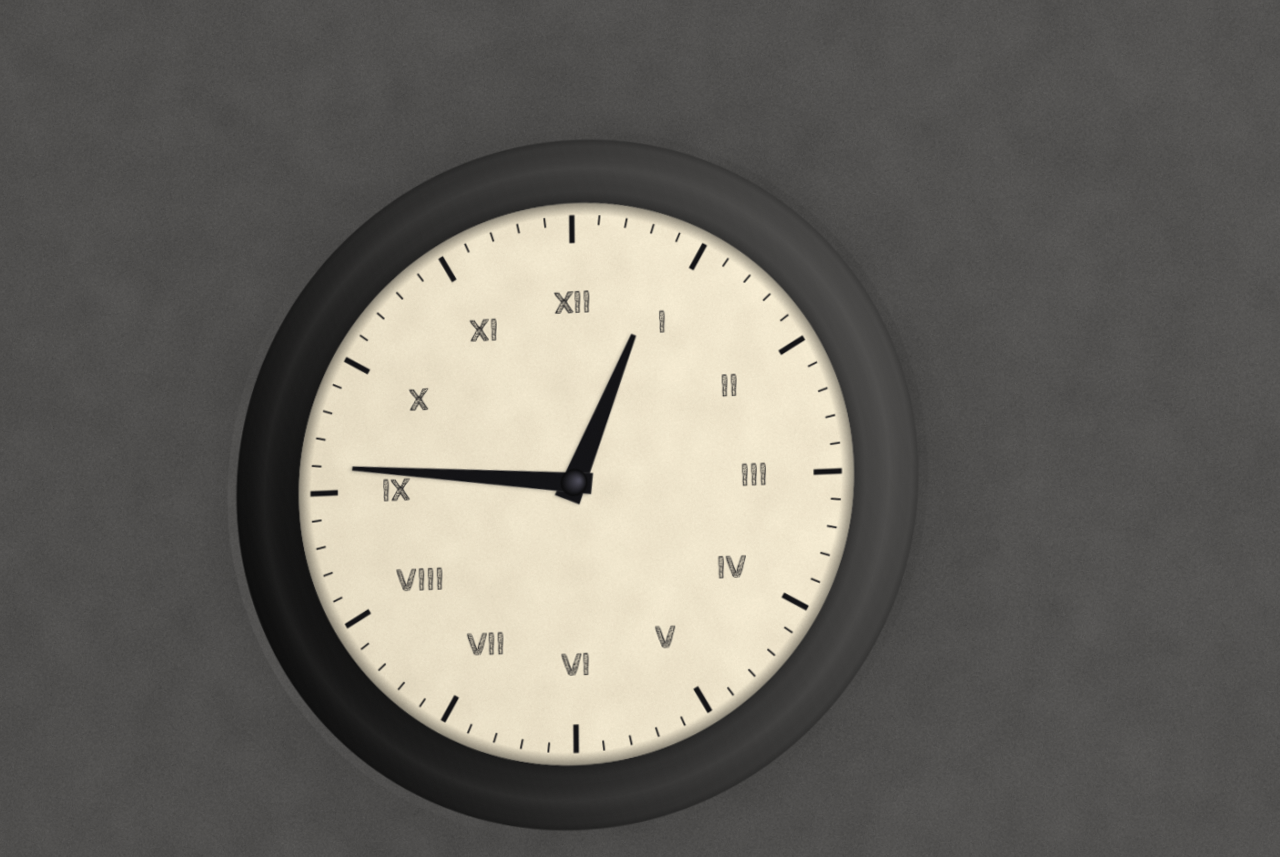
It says 12 h 46 min
